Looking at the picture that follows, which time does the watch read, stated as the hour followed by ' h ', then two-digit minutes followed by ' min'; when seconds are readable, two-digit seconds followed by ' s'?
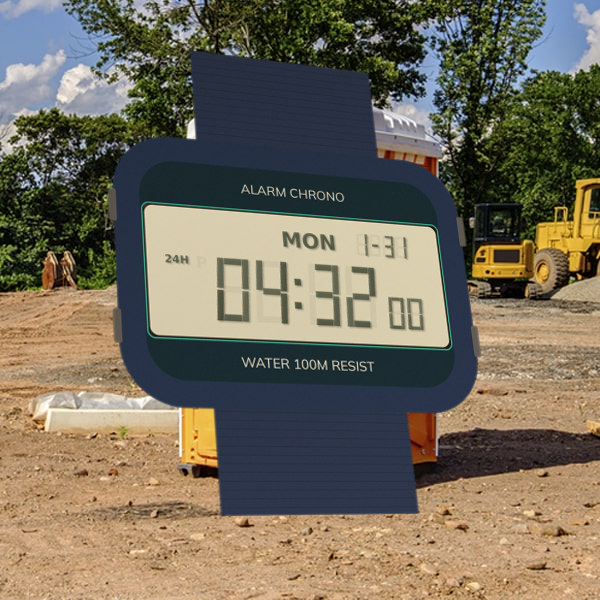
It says 4 h 32 min 00 s
